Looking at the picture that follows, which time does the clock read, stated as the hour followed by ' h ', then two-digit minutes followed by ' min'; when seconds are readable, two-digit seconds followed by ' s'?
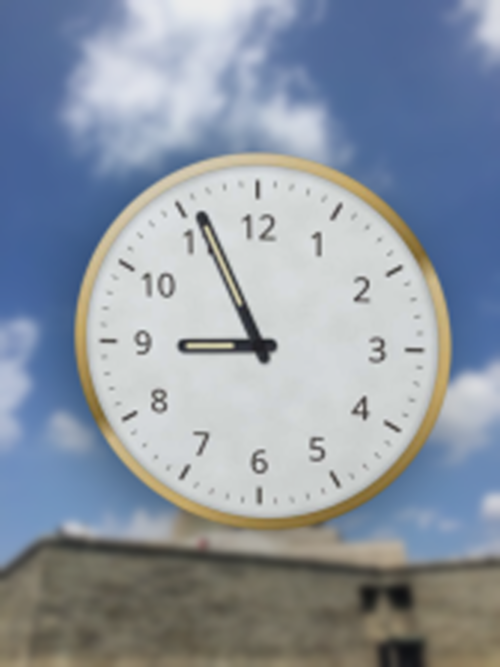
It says 8 h 56 min
